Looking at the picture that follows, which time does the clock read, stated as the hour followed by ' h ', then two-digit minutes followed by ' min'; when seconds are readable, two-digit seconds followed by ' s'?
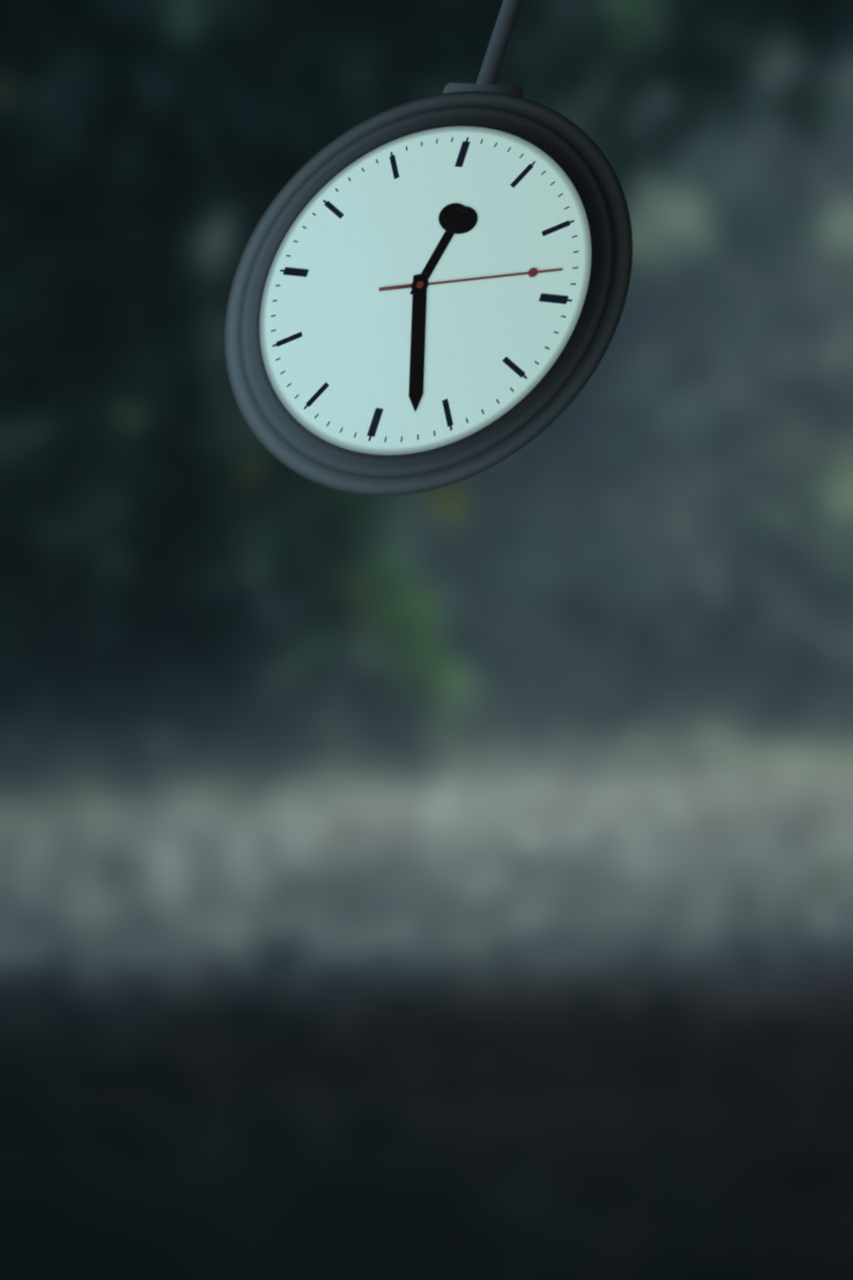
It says 12 h 27 min 13 s
